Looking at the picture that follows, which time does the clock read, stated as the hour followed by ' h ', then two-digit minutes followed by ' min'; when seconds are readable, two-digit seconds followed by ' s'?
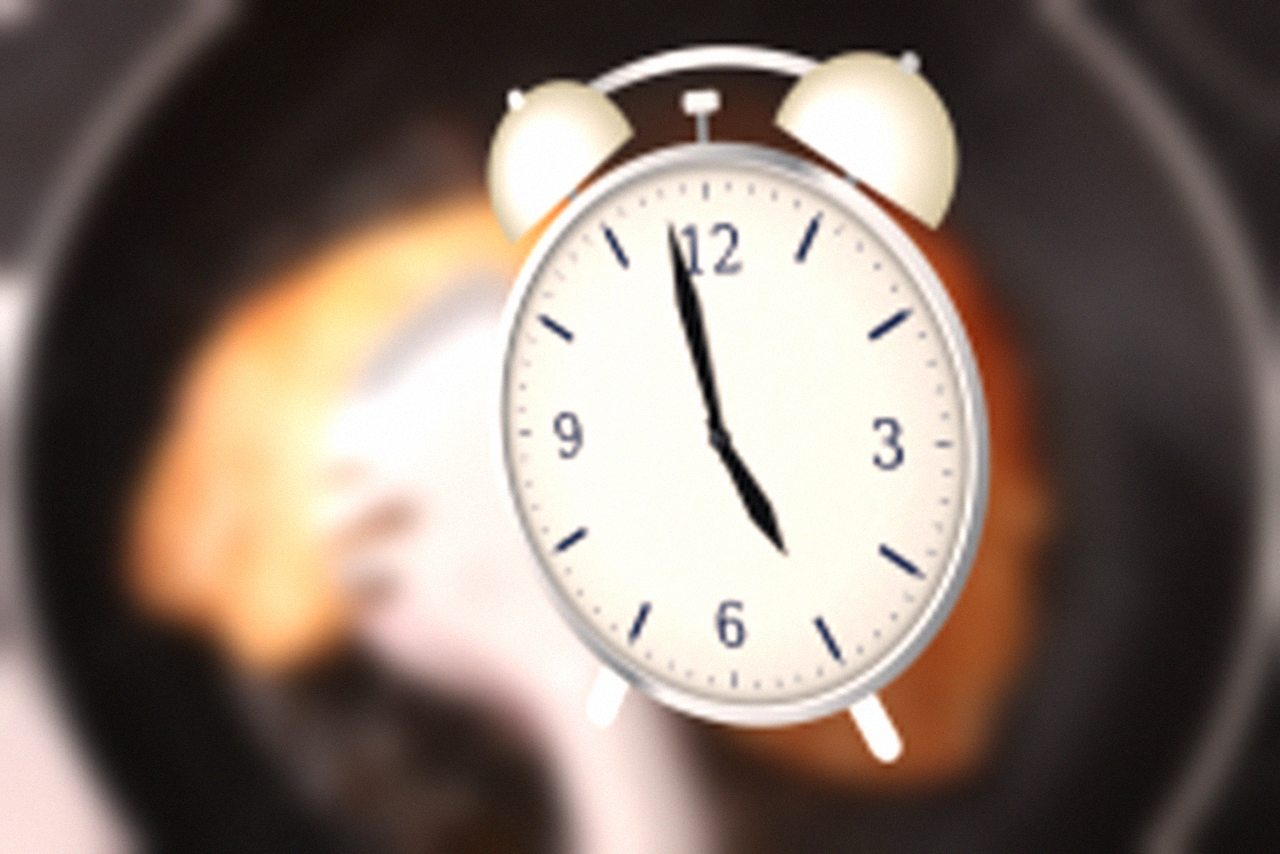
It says 4 h 58 min
